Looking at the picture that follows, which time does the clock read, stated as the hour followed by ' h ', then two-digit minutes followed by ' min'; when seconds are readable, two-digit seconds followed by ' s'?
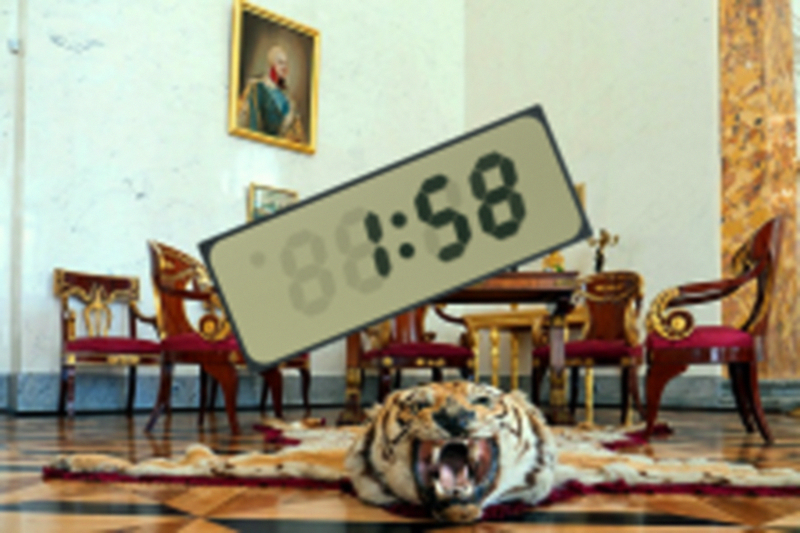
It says 1 h 58 min
